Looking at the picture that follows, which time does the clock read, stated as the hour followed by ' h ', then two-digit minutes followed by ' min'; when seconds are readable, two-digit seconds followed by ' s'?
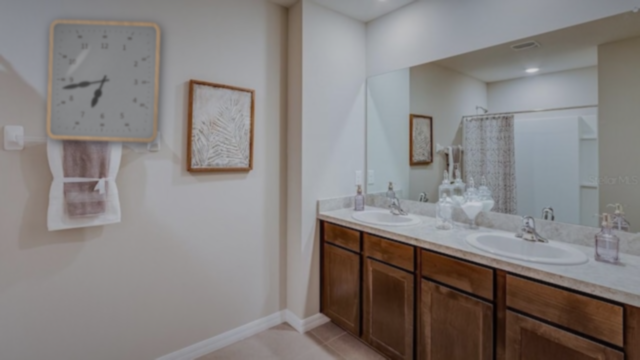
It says 6 h 43 min
